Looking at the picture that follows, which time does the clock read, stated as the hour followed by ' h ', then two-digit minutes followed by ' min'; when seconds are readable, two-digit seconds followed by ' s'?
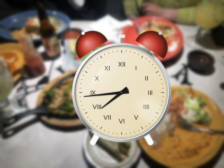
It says 7 h 44 min
